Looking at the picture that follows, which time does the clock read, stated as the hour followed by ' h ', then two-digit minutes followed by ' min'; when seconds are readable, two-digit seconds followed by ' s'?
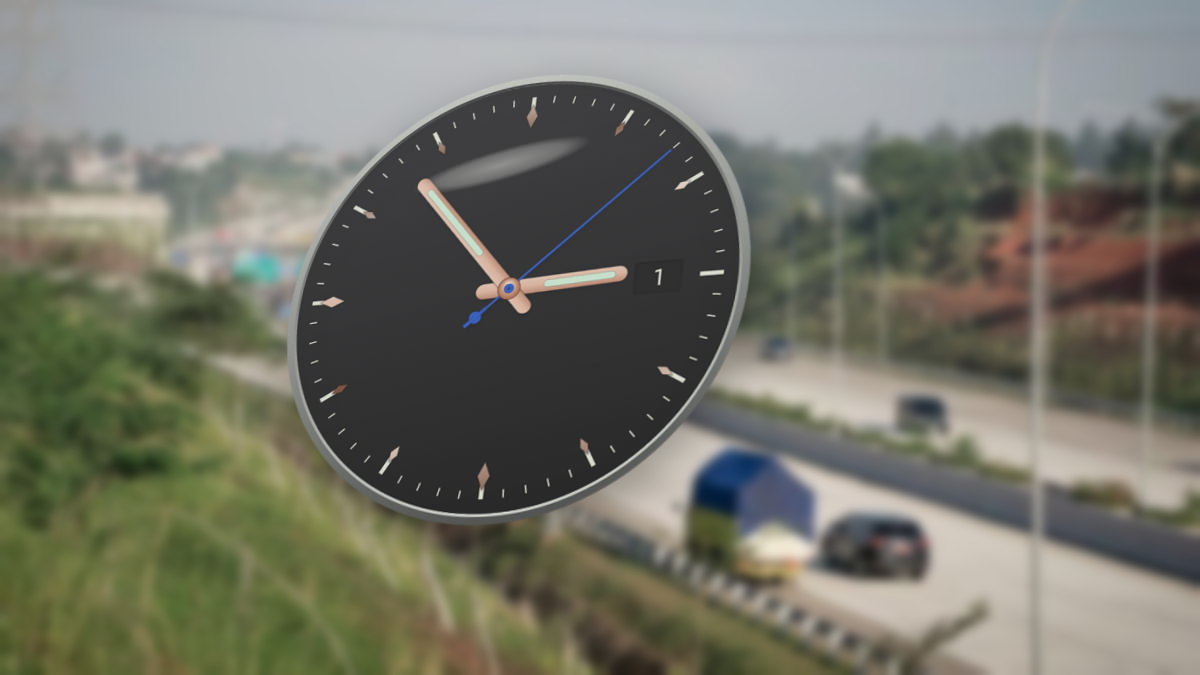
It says 2 h 53 min 08 s
